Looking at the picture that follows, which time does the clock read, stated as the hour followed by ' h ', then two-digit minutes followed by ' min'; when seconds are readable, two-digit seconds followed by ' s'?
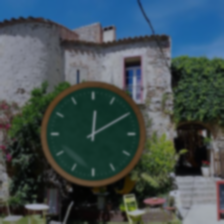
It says 12 h 10 min
